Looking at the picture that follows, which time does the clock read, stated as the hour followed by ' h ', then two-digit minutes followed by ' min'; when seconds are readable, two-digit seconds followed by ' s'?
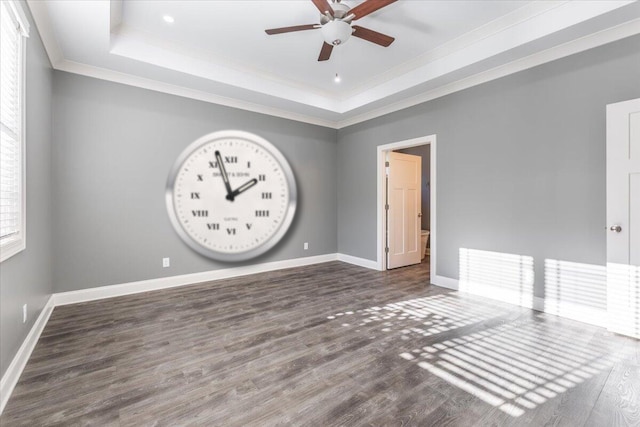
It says 1 h 57 min
